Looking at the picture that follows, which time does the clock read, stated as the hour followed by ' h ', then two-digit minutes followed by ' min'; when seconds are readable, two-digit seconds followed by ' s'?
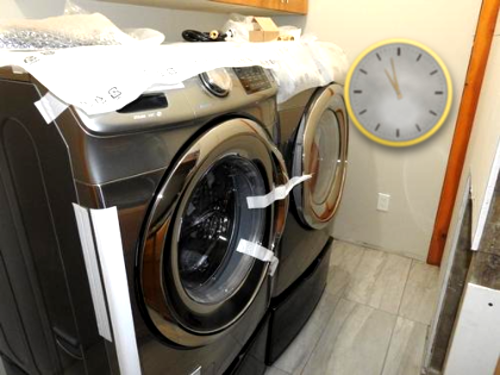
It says 10 h 58 min
